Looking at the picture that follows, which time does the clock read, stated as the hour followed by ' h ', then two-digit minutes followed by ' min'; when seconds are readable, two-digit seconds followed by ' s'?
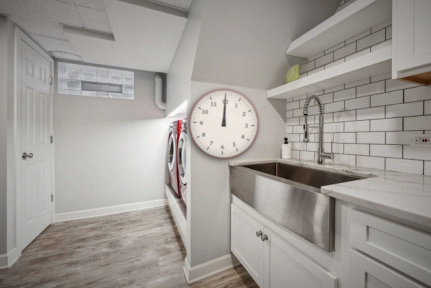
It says 12 h 00 min
